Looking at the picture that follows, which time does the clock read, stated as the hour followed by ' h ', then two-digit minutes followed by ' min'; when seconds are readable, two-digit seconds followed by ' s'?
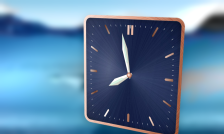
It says 7 h 58 min
